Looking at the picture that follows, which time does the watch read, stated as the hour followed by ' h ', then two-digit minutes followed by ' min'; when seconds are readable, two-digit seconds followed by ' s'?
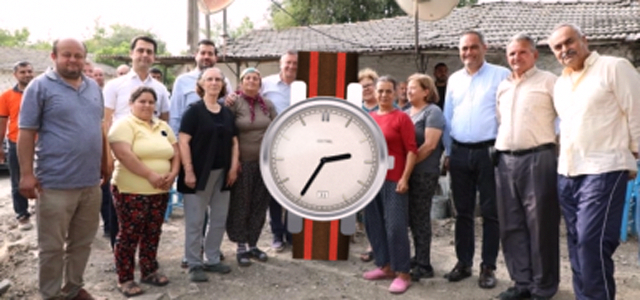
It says 2 h 35 min
